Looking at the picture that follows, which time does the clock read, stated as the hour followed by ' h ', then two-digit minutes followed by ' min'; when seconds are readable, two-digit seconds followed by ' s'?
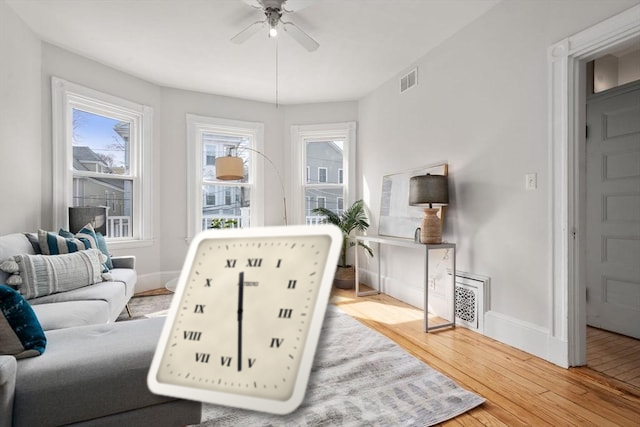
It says 11 h 27 min
